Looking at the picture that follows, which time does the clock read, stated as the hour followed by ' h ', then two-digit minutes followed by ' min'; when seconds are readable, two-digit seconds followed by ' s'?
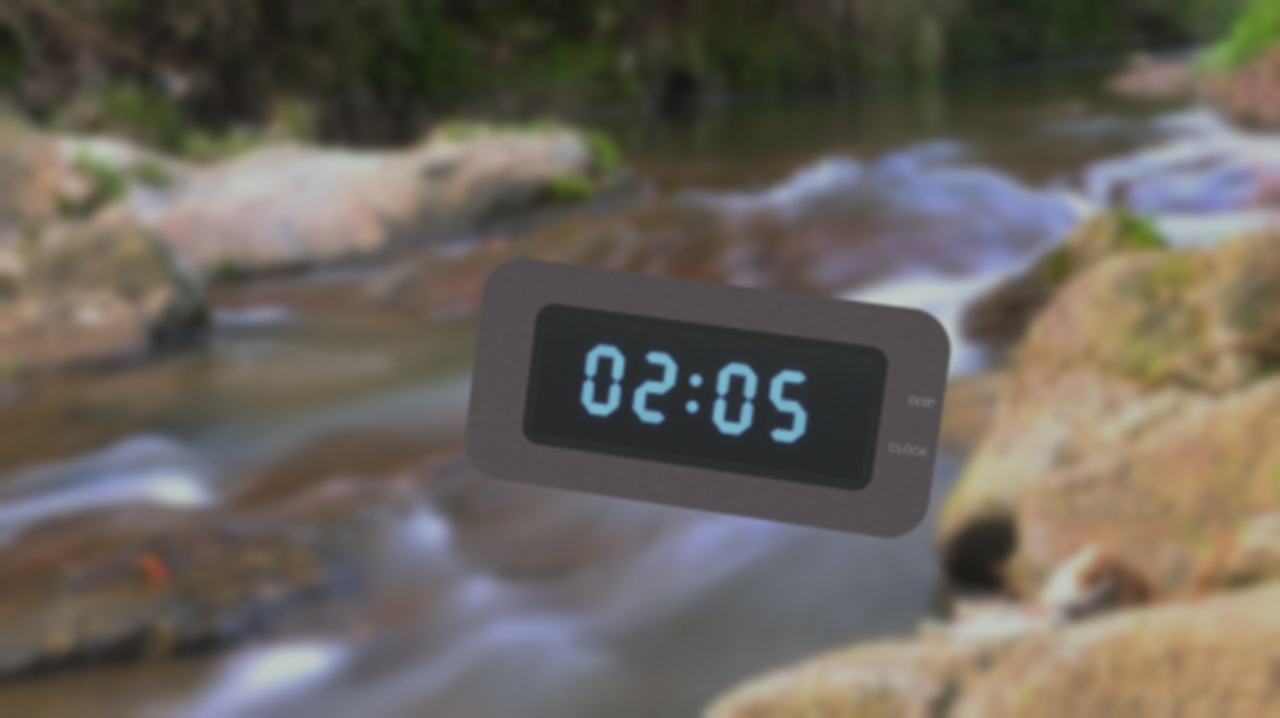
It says 2 h 05 min
